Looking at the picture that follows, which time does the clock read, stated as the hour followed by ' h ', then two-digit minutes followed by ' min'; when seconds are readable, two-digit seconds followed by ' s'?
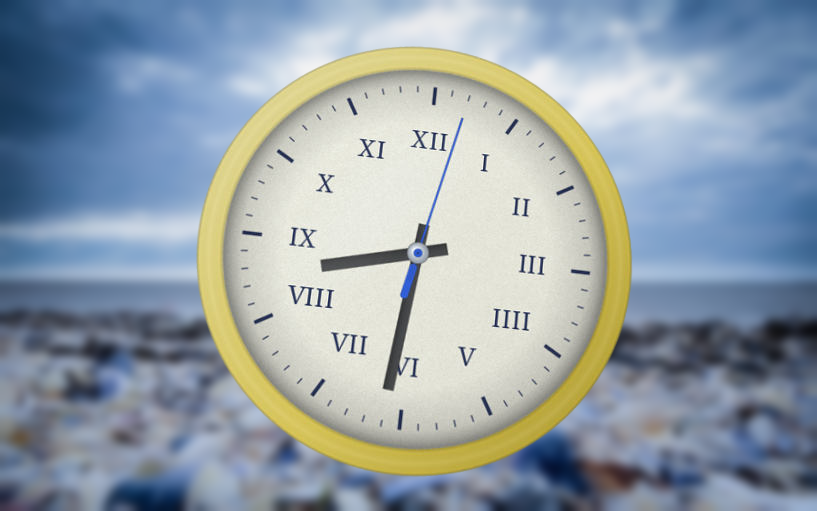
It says 8 h 31 min 02 s
